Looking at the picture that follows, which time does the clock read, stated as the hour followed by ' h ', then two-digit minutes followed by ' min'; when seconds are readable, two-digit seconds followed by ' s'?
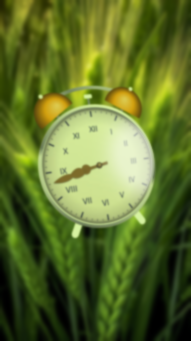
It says 8 h 43 min
